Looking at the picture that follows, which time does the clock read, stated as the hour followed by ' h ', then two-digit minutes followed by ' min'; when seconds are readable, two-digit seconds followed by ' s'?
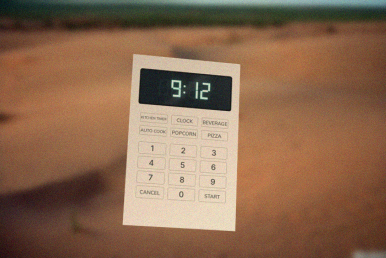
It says 9 h 12 min
